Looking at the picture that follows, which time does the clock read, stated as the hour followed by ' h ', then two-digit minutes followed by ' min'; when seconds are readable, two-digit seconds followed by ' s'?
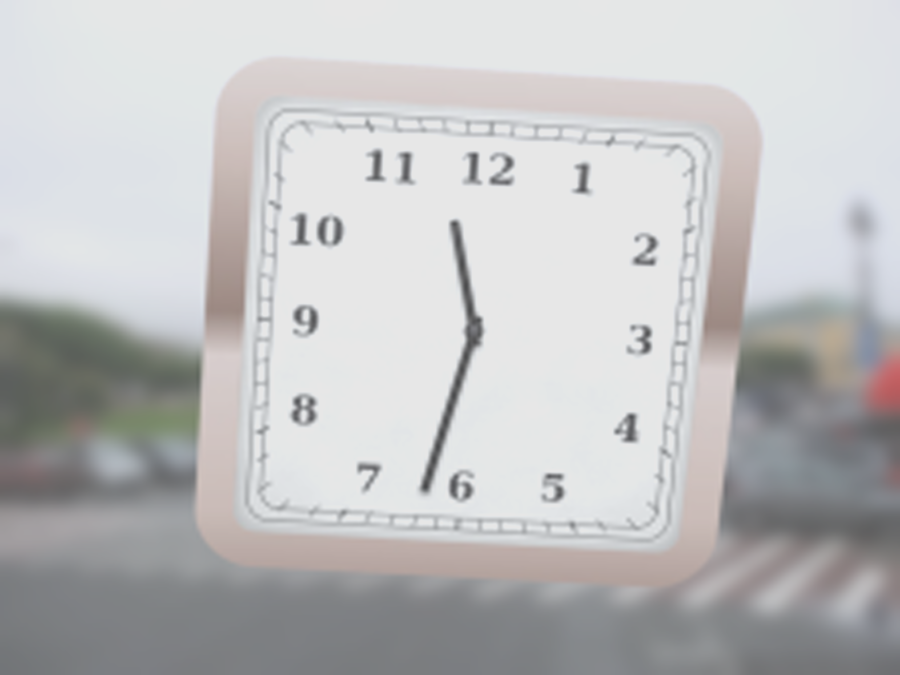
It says 11 h 32 min
